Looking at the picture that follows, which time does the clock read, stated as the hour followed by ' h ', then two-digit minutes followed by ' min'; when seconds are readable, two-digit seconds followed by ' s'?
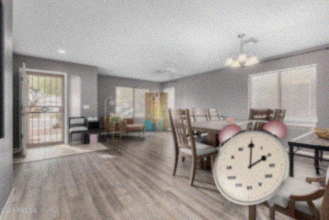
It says 2 h 00 min
